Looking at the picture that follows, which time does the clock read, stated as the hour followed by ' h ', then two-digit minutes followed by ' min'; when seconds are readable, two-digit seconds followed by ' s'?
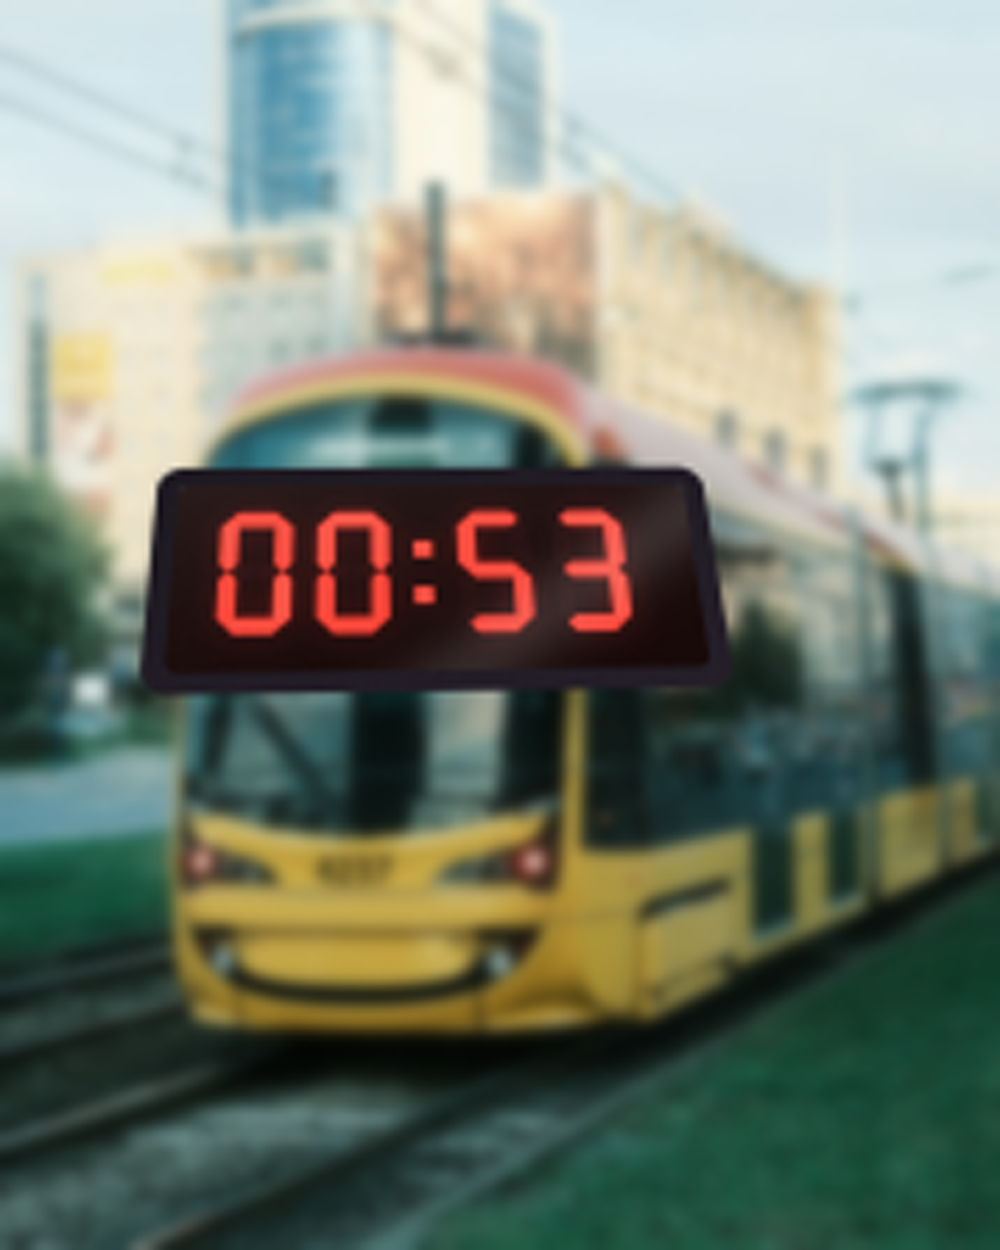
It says 0 h 53 min
